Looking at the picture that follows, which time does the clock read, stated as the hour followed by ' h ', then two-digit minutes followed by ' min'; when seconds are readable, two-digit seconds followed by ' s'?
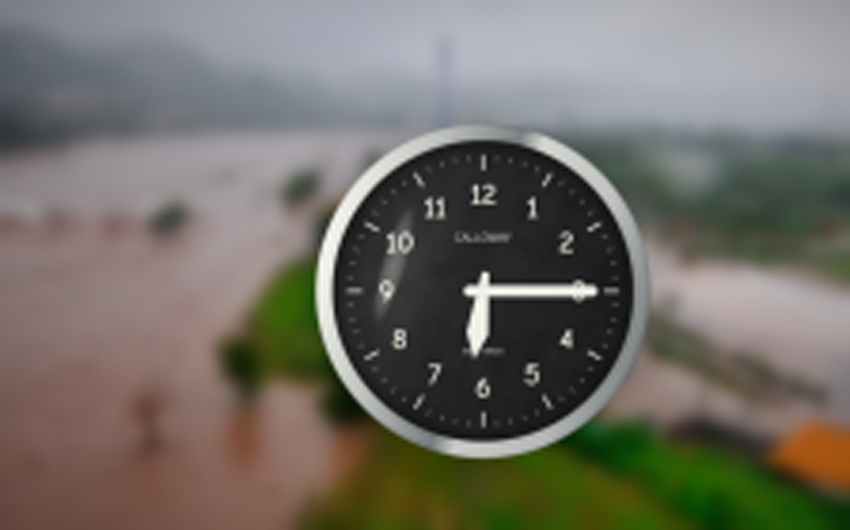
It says 6 h 15 min
